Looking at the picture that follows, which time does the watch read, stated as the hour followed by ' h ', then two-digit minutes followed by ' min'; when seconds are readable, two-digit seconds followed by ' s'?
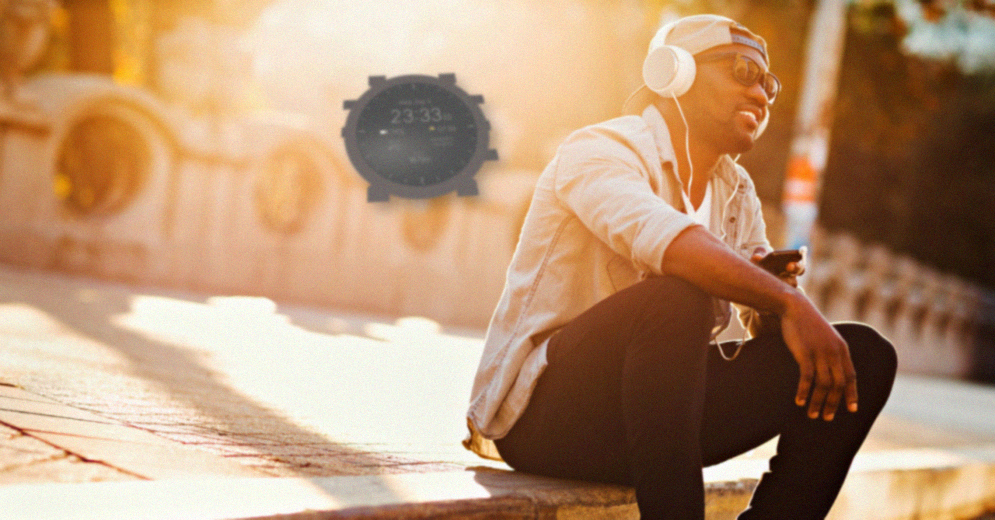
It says 23 h 33 min
